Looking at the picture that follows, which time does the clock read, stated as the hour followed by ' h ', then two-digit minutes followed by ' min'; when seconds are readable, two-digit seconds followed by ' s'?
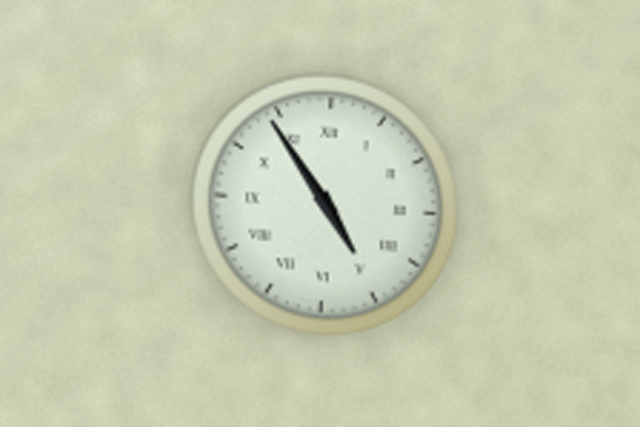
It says 4 h 54 min
